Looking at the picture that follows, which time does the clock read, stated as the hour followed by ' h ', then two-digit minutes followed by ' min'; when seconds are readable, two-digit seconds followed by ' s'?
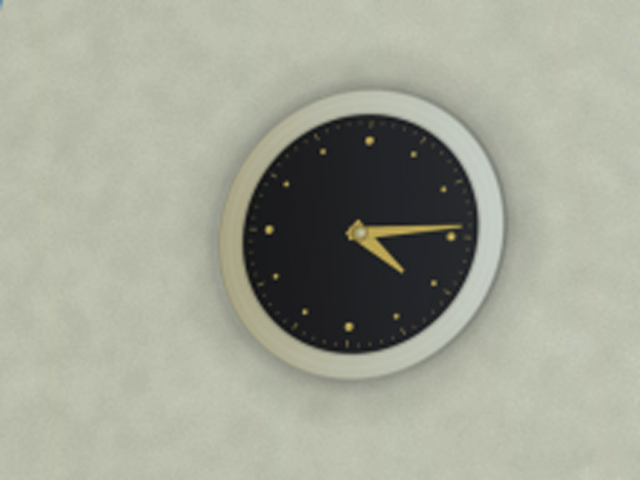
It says 4 h 14 min
